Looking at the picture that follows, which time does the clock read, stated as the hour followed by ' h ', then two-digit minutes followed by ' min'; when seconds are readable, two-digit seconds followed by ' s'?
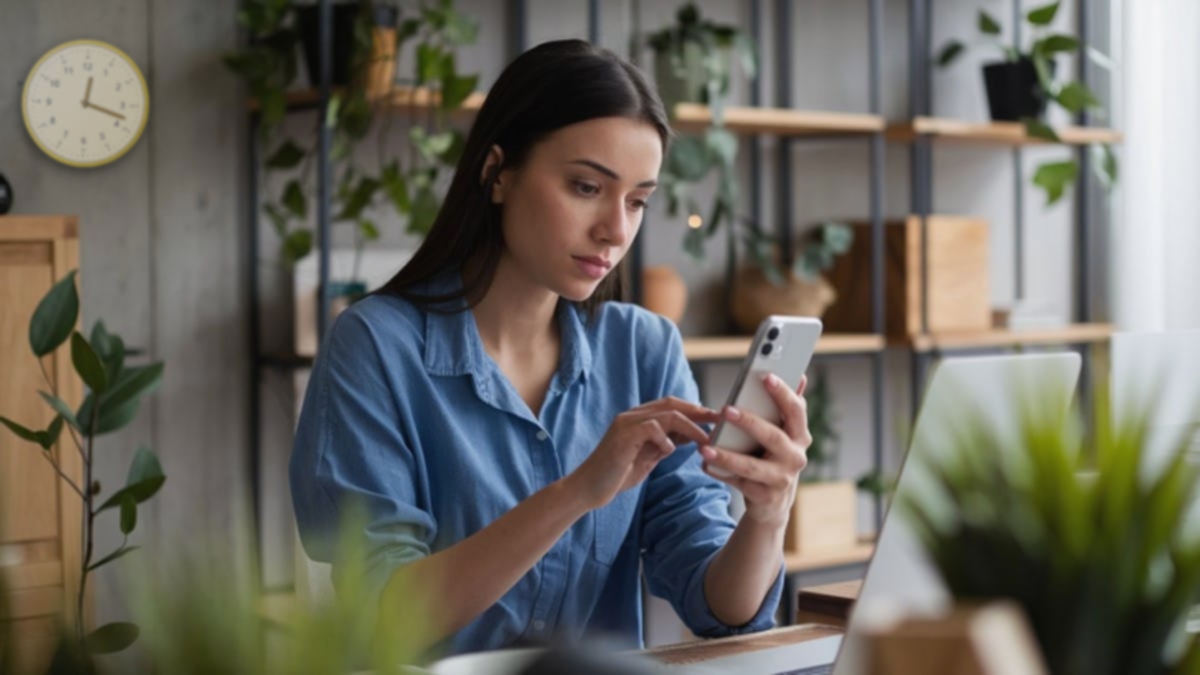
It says 12 h 18 min
